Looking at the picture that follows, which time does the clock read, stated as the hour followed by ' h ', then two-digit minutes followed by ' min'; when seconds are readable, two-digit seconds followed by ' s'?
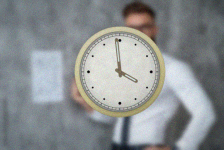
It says 3 h 59 min
